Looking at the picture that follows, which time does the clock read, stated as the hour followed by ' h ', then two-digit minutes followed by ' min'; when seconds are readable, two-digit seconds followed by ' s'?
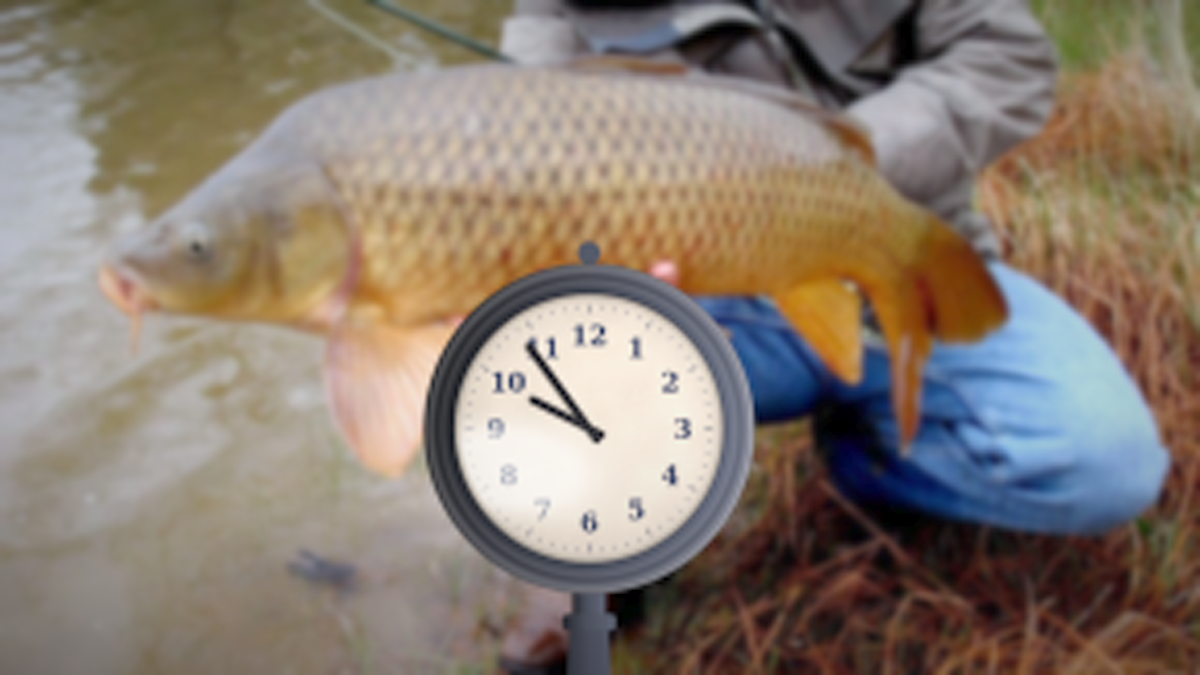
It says 9 h 54 min
